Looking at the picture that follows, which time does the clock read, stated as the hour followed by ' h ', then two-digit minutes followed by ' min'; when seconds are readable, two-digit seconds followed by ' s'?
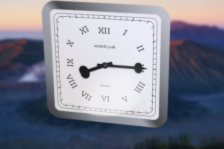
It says 8 h 15 min
